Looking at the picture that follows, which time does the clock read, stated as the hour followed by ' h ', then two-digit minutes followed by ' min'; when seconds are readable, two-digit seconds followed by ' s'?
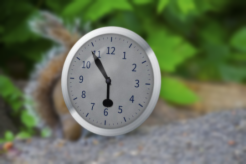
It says 5 h 54 min
